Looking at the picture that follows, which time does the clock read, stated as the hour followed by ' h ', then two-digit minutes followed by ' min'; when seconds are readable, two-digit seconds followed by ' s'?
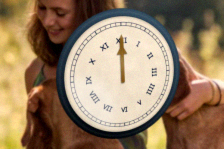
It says 12 h 00 min
